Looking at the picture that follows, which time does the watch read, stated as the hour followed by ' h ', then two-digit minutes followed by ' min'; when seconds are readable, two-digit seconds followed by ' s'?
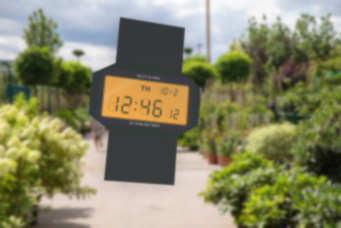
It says 12 h 46 min 12 s
